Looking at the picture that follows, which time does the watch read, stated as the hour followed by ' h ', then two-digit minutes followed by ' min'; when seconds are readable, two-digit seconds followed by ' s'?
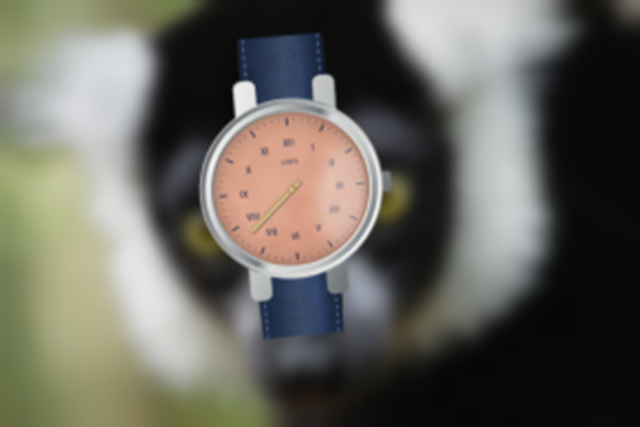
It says 7 h 38 min
